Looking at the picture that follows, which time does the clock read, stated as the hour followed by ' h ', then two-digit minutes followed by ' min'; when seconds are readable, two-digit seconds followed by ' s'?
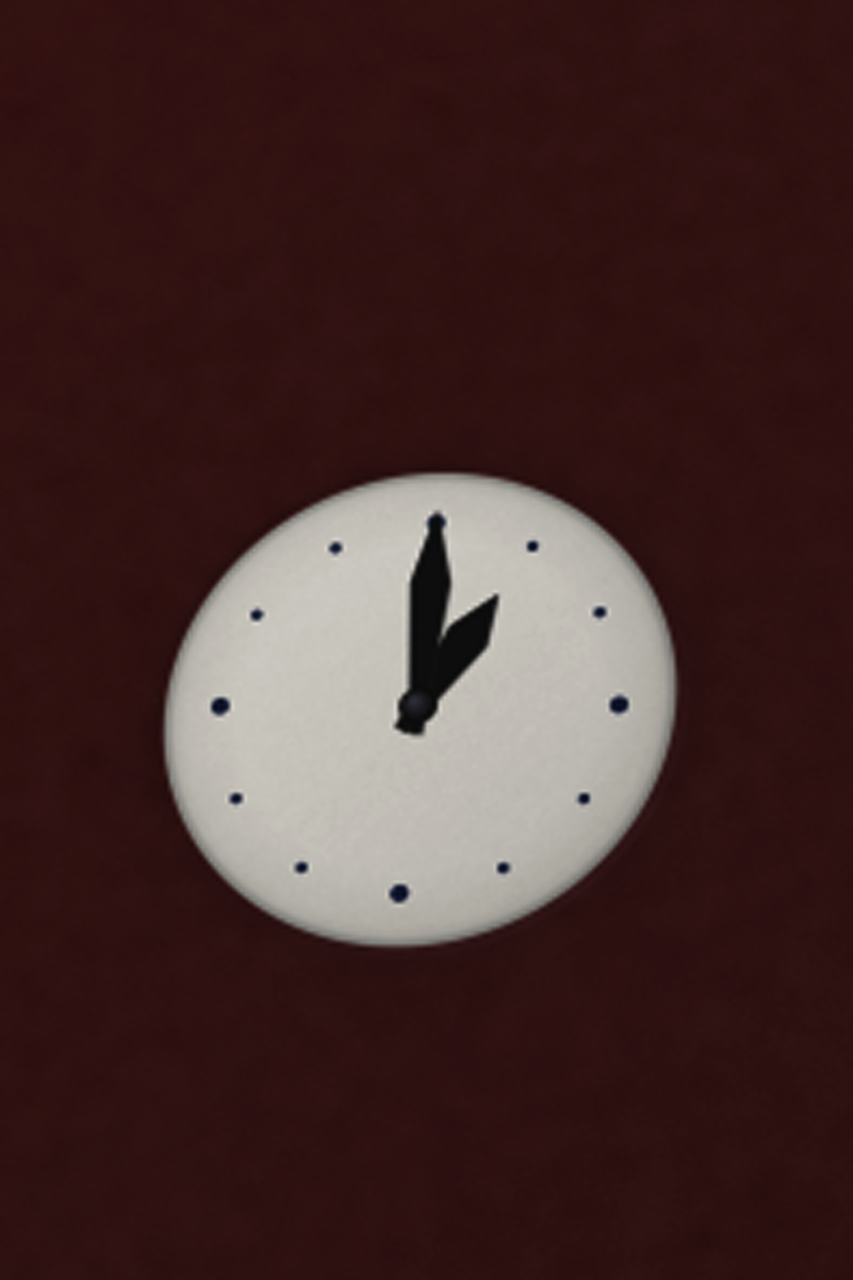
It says 1 h 00 min
